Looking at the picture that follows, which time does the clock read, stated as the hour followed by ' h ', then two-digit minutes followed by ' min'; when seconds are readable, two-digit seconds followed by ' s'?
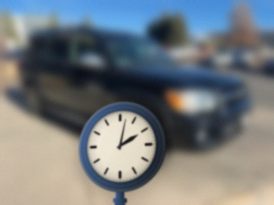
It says 2 h 02 min
